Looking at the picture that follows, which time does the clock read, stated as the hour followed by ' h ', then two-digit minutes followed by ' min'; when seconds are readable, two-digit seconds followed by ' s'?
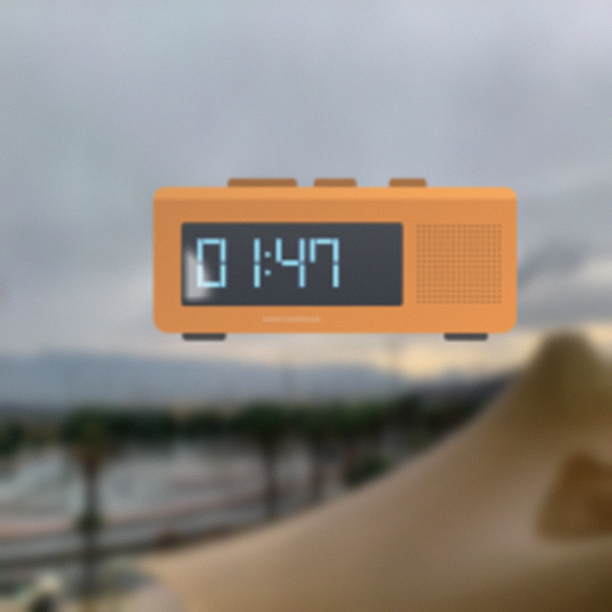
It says 1 h 47 min
